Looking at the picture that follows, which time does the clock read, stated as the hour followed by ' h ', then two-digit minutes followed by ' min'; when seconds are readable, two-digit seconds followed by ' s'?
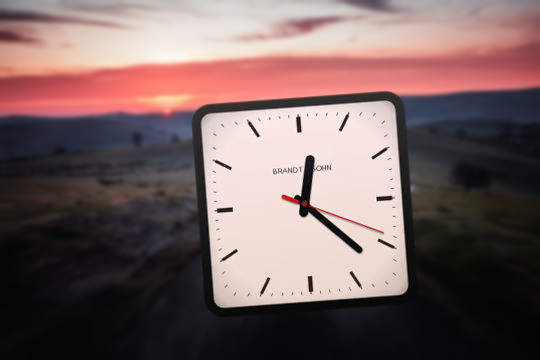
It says 12 h 22 min 19 s
